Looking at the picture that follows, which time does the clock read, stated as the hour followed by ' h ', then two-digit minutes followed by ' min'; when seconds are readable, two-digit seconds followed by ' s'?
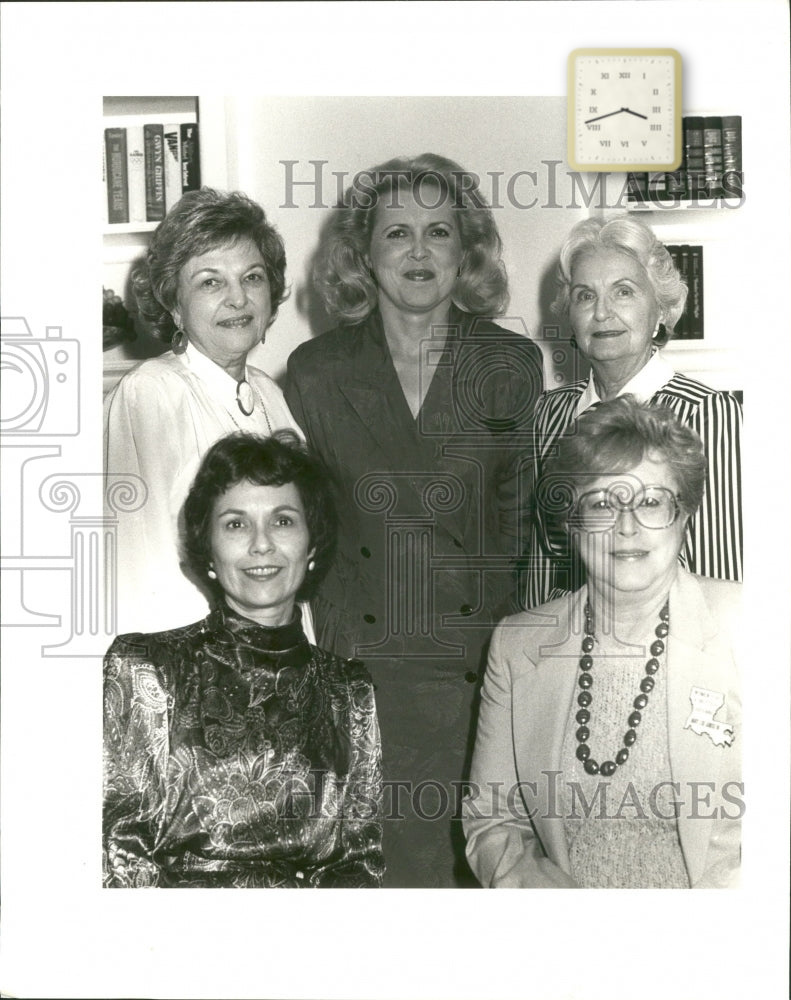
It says 3 h 42 min
